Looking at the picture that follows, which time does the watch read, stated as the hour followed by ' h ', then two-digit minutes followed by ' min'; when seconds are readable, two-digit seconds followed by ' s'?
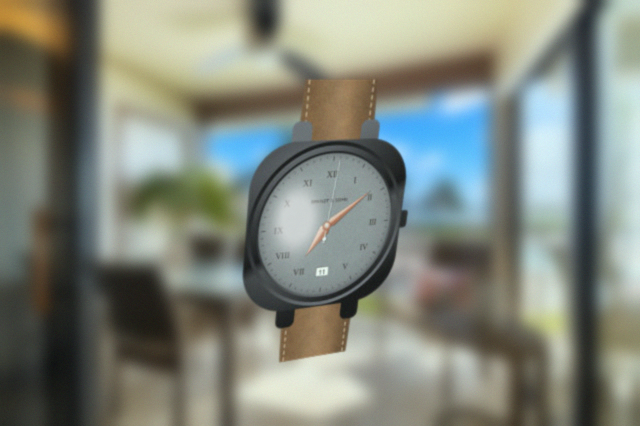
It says 7 h 09 min 01 s
